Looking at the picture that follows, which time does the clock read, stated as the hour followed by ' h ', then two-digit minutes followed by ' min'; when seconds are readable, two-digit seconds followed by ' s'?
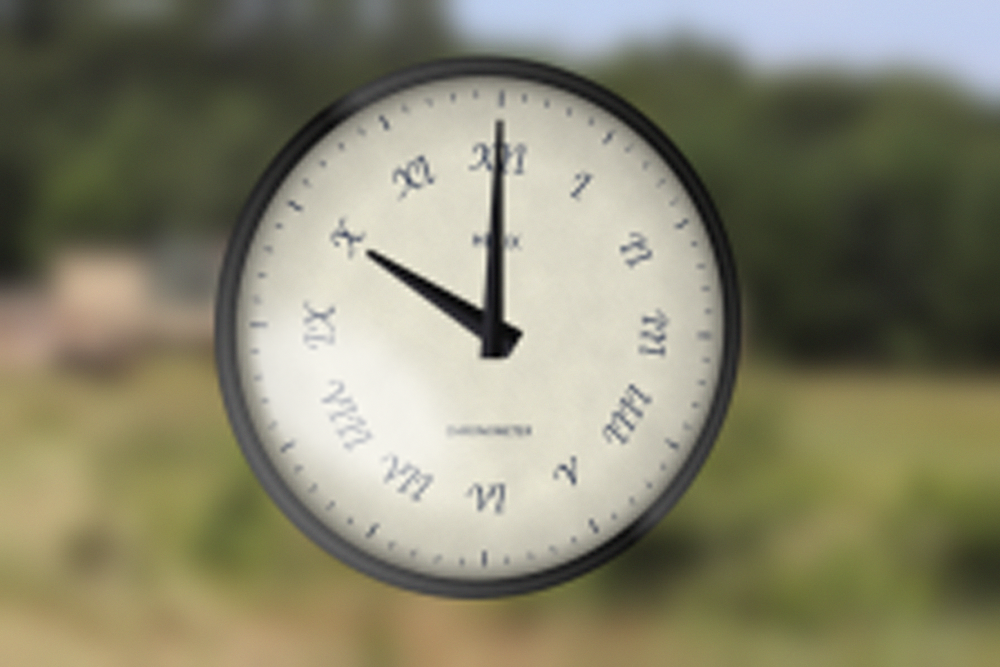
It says 10 h 00 min
